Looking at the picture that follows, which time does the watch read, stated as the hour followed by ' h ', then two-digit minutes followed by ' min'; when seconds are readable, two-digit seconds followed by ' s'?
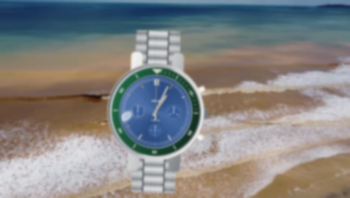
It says 1 h 04 min
